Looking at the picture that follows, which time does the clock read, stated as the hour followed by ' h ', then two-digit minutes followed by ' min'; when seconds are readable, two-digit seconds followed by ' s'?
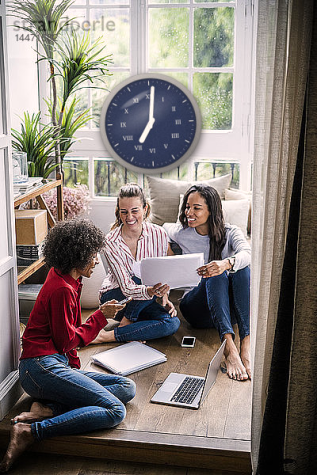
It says 7 h 01 min
